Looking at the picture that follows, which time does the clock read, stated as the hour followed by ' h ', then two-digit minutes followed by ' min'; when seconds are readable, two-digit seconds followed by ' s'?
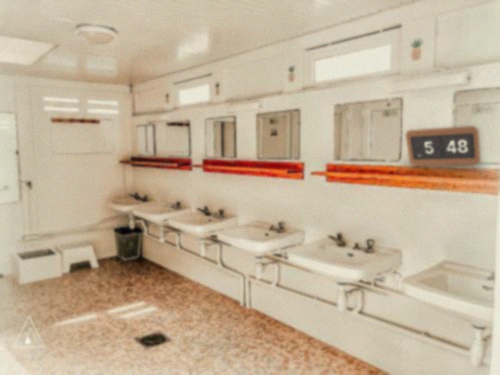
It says 5 h 48 min
